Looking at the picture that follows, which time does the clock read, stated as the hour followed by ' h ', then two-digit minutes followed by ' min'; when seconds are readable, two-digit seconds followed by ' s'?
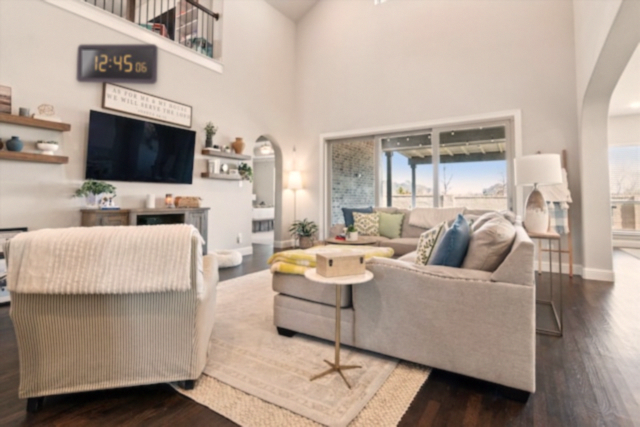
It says 12 h 45 min
